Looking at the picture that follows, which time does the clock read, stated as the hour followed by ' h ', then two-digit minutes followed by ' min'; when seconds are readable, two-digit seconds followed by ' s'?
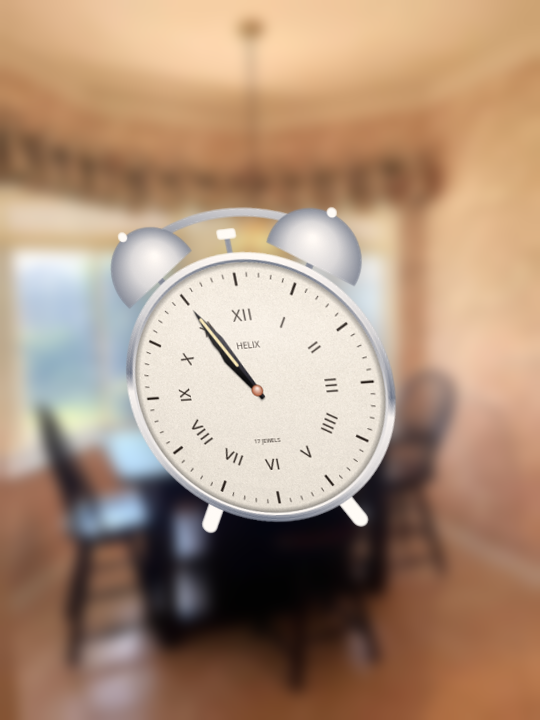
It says 10 h 55 min
